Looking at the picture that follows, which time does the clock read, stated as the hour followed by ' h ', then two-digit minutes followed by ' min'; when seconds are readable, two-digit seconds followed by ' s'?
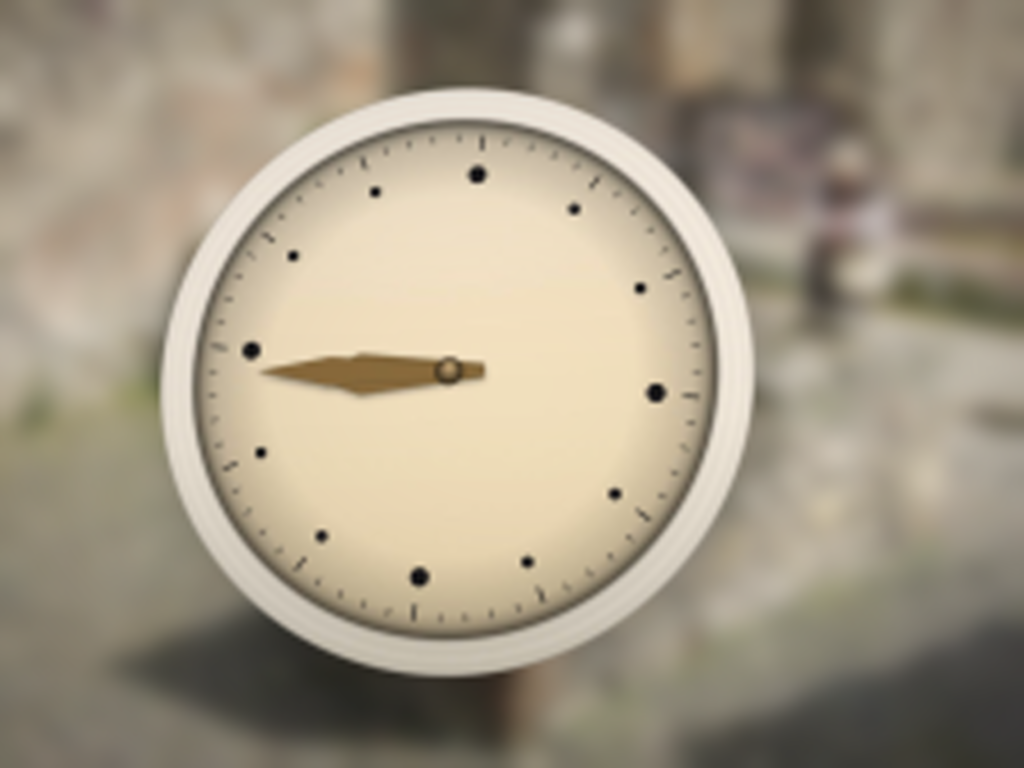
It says 8 h 44 min
